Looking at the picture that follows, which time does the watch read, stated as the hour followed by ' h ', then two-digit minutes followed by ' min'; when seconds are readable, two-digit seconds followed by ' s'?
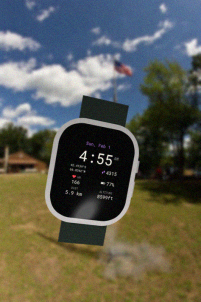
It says 4 h 55 min
